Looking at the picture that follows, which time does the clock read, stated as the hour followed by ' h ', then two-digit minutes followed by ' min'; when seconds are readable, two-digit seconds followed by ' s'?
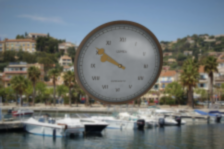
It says 9 h 51 min
